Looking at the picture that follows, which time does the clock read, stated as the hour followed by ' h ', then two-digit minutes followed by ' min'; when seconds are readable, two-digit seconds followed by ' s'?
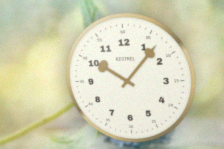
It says 10 h 07 min
